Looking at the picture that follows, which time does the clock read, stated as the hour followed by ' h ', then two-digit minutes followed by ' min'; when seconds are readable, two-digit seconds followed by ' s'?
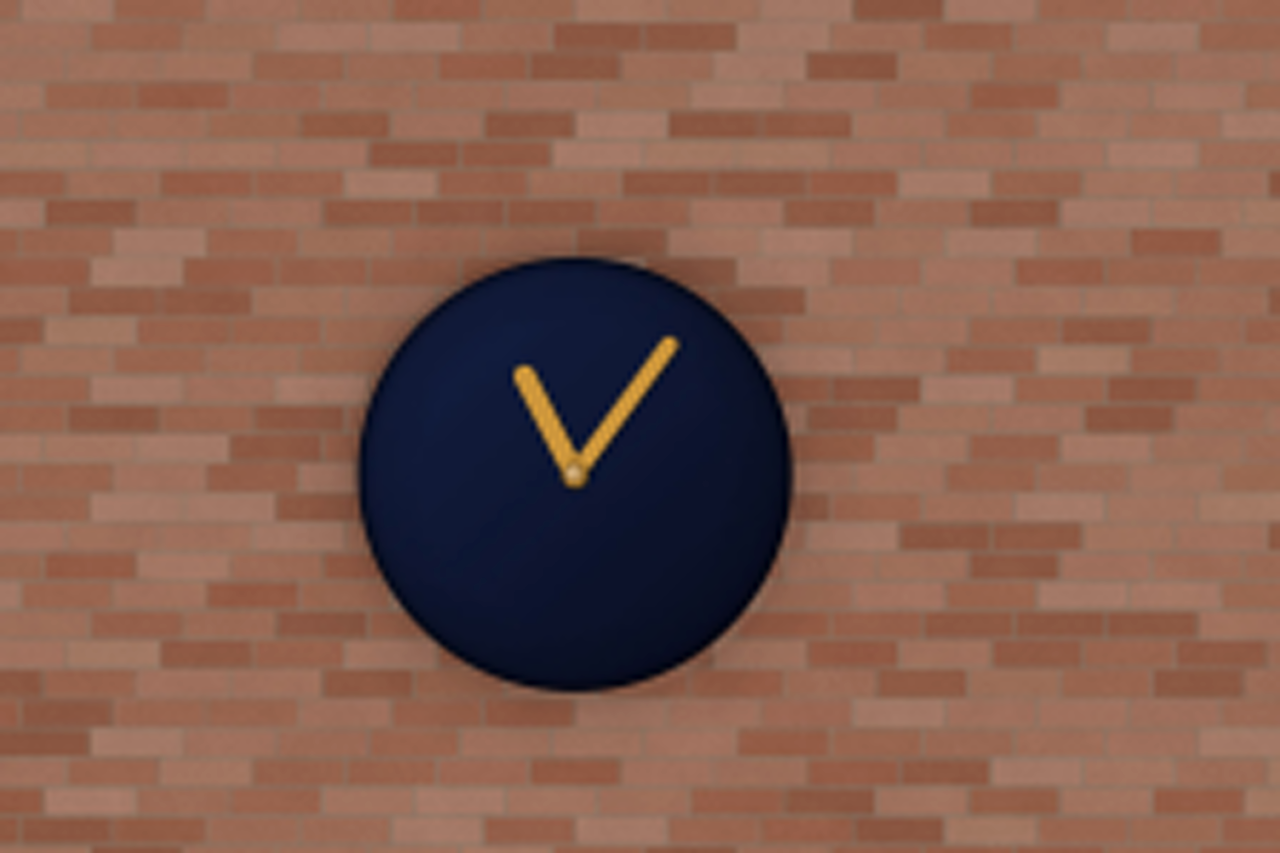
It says 11 h 06 min
